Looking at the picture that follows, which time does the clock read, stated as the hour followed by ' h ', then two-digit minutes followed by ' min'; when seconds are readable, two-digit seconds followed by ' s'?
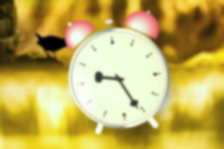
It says 9 h 26 min
